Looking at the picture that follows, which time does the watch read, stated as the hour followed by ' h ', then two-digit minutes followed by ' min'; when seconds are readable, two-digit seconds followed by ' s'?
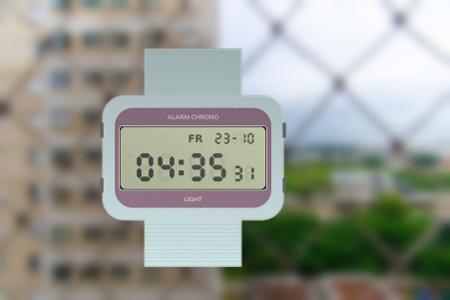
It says 4 h 35 min 31 s
